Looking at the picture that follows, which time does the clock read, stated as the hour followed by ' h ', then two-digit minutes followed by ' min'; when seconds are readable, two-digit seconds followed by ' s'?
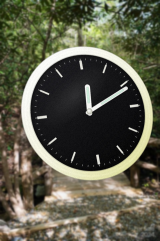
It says 12 h 11 min
